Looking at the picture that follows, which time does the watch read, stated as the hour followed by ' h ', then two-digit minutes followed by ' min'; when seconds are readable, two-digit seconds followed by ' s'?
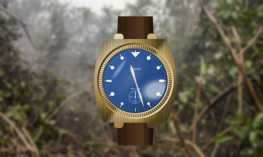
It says 11 h 27 min
